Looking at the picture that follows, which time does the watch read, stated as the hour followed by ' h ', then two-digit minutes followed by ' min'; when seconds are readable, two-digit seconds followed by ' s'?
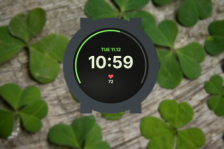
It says 10 h 59 min
